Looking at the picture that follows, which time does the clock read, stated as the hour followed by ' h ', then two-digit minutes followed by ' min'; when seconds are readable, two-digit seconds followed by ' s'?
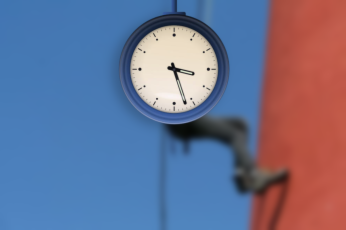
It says 3 h 27 min
